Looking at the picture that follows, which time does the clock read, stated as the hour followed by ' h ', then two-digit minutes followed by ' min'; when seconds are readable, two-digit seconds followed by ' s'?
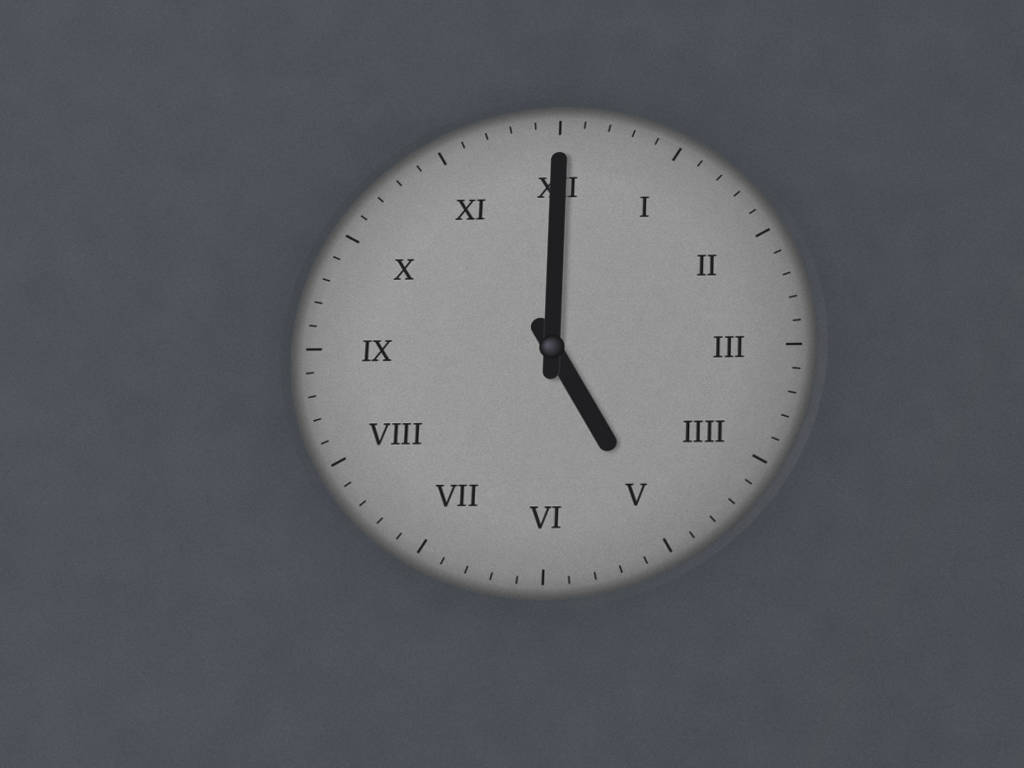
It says 5 h 00 min
